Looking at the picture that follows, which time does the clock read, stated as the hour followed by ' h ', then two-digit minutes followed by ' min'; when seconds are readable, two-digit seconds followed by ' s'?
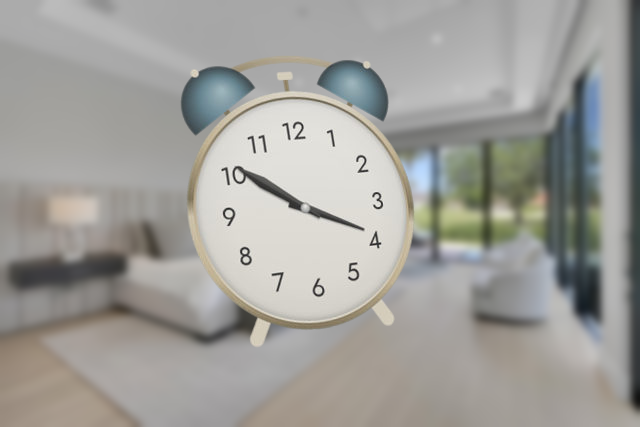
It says 3 h 51 min
